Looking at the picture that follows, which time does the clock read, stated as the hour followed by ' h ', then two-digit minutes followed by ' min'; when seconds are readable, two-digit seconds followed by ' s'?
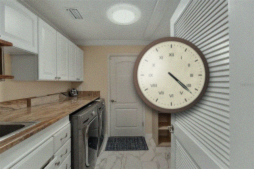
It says 4 h 22 min
